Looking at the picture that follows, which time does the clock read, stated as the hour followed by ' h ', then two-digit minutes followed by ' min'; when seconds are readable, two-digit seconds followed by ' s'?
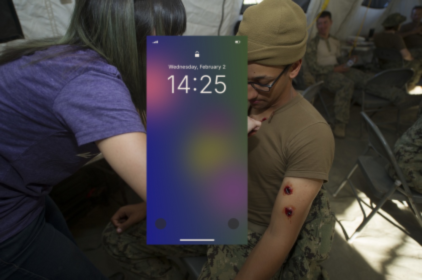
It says 14 h 25 min
